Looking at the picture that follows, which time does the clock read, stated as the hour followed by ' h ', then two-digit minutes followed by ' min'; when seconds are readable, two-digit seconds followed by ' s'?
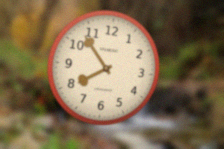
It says 7 h 53 min
